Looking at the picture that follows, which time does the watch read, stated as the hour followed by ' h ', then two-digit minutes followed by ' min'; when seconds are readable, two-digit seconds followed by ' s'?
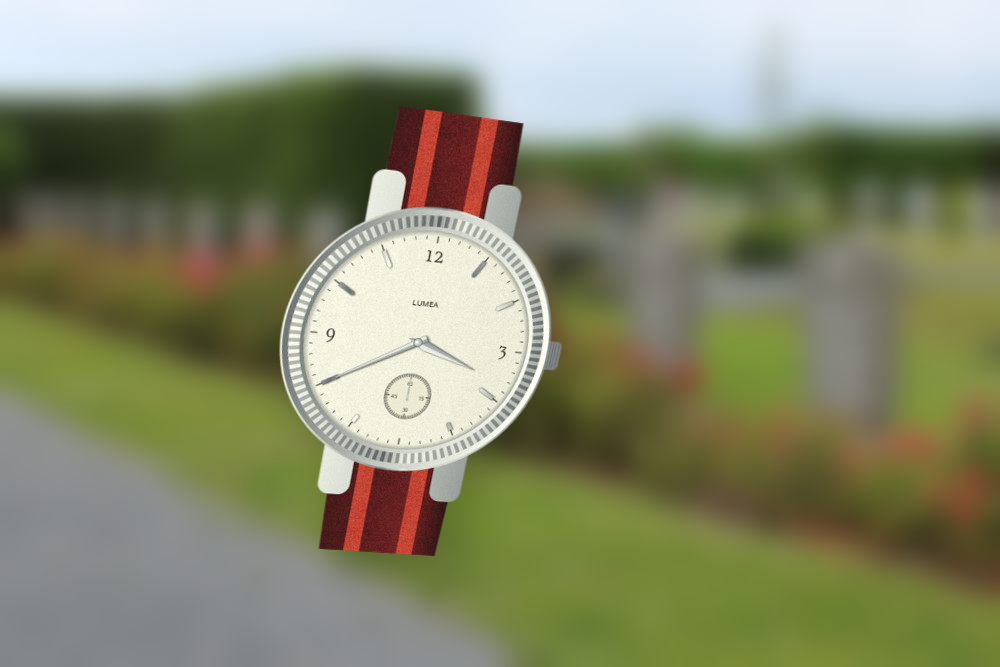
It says 3 h 40 min
